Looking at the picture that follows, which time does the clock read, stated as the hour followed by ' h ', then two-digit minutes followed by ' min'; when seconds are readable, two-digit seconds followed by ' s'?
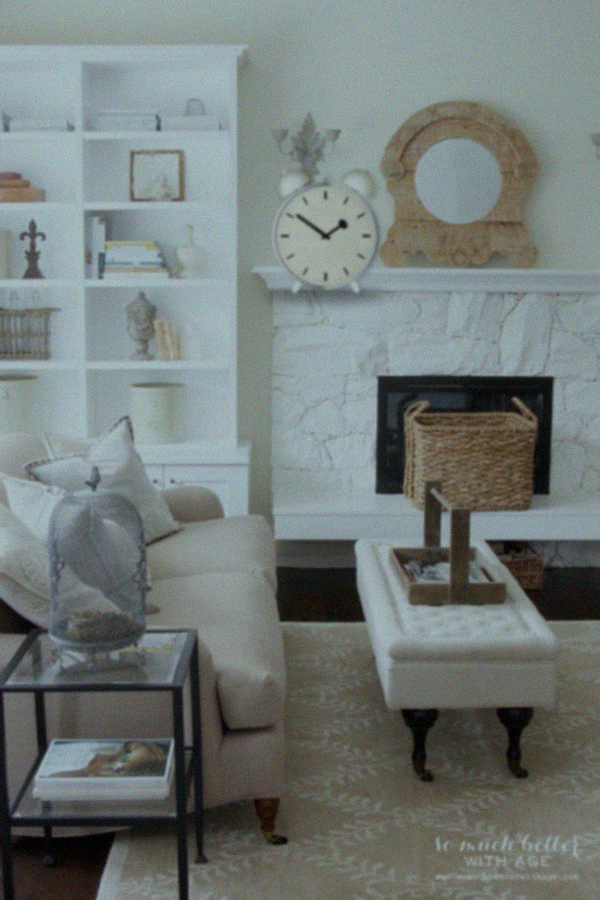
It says 1 h 51 min
